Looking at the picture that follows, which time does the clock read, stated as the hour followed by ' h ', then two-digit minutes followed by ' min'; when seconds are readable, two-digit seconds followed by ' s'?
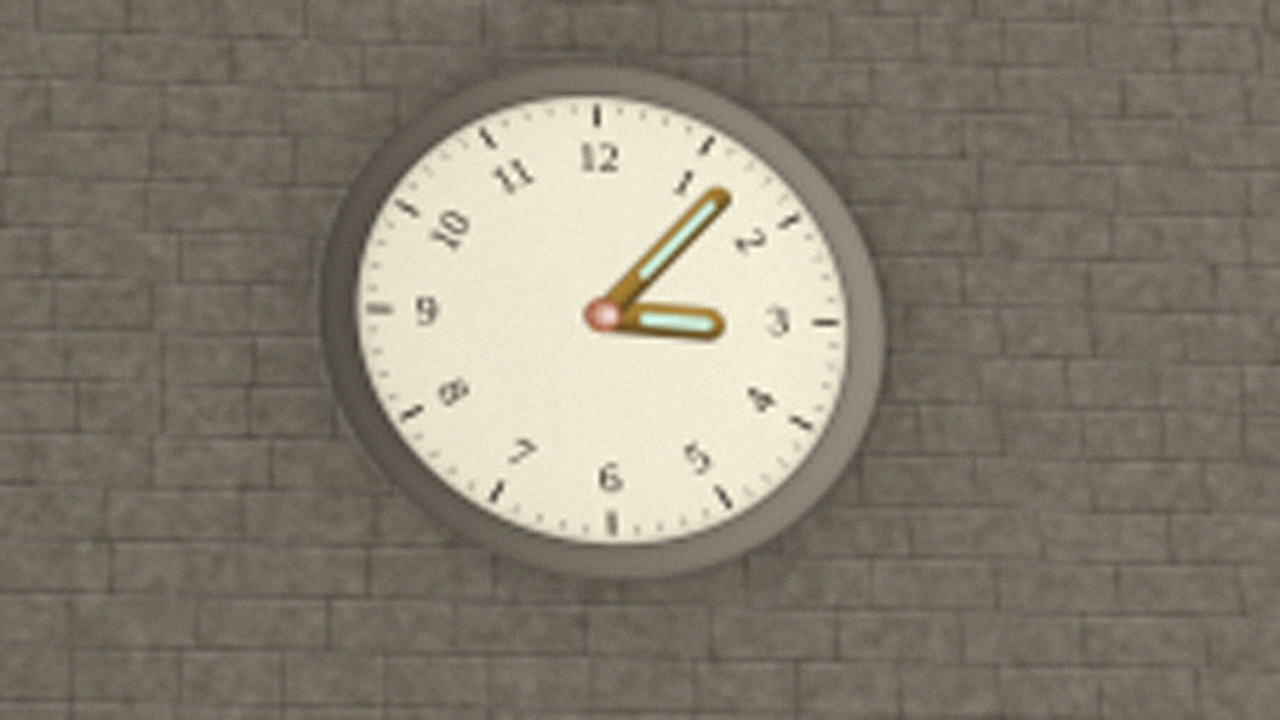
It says 3 h 07 min
